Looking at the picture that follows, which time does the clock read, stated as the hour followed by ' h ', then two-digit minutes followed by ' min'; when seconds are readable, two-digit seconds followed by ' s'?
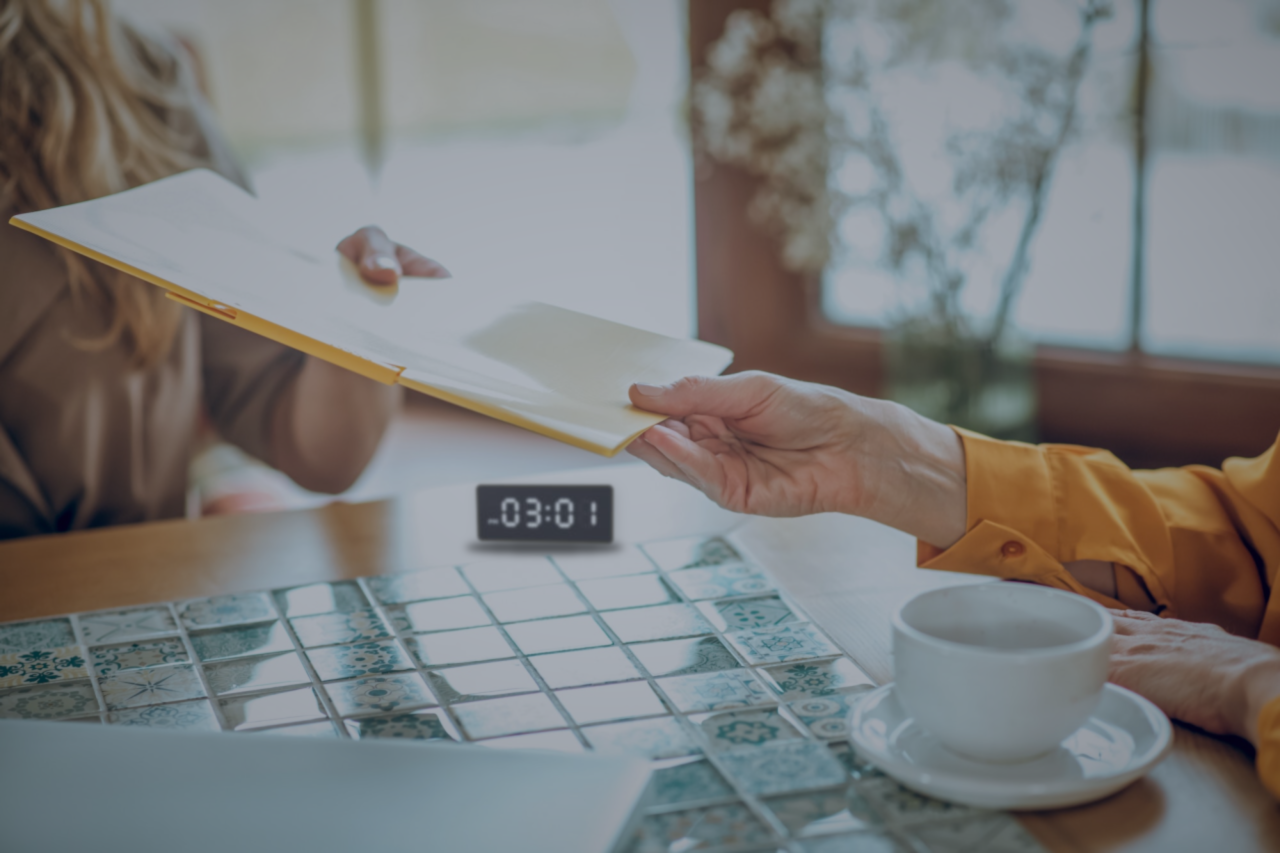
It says 3 h 01 min
